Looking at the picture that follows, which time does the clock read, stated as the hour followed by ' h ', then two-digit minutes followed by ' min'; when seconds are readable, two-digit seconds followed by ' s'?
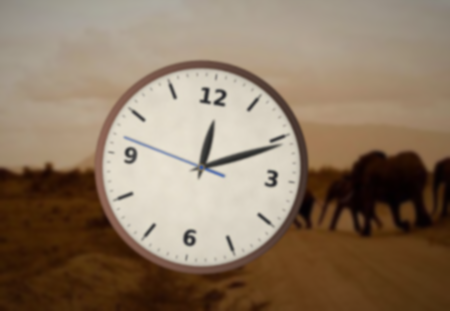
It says 12 h 10 min 47 s
